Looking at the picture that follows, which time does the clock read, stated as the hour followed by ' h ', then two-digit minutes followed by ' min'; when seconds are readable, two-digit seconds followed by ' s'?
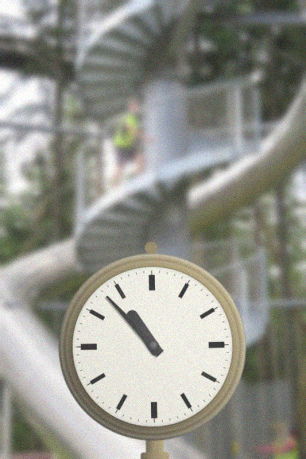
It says 10 h 53 min
